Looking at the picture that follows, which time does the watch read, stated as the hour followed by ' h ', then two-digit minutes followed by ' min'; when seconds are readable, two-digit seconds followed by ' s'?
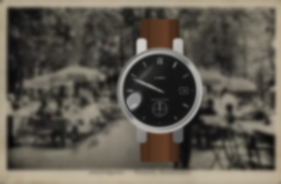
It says 9 h 49 min
